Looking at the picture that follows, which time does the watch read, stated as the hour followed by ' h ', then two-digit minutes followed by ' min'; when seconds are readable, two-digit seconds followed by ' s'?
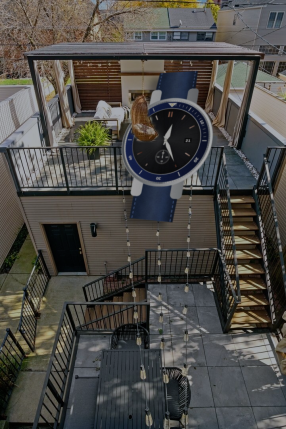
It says 12 h 25 min
